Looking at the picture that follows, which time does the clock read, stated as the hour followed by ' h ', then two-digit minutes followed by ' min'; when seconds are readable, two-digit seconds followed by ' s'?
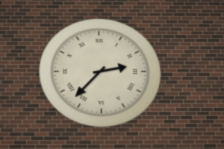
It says 2 h 37 min
